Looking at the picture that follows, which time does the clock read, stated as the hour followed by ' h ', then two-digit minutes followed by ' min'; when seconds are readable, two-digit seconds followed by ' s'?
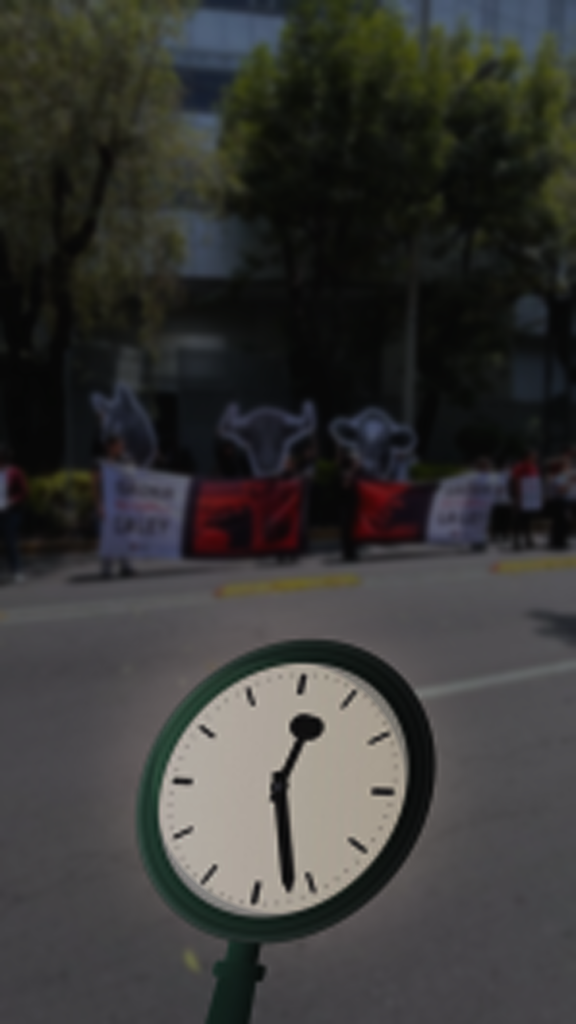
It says 12 h 27 min
